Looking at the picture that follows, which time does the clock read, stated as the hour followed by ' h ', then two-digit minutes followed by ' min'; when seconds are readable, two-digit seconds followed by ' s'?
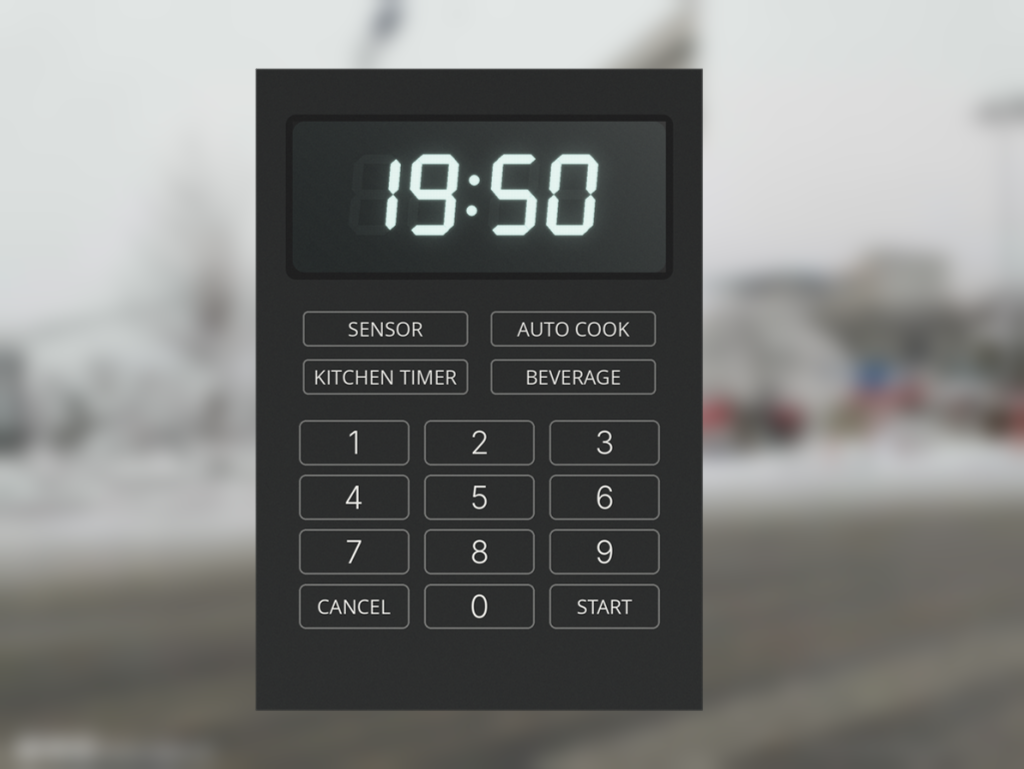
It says 19 h 50 min
